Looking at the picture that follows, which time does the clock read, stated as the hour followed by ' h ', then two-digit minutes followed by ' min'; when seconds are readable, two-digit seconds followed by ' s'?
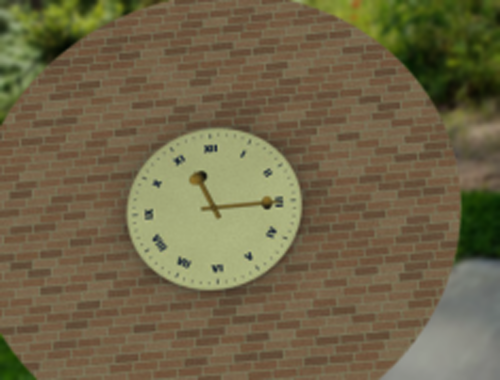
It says 11 h 15 min
